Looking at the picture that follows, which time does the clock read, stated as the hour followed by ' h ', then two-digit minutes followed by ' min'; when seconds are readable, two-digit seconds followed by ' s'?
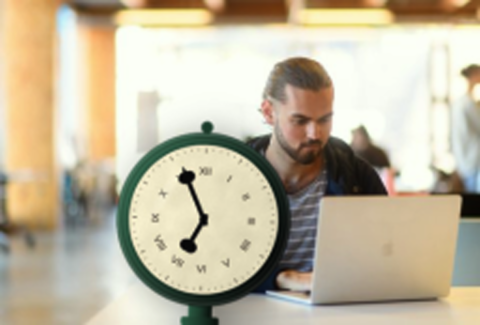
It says 6 h 56 min
